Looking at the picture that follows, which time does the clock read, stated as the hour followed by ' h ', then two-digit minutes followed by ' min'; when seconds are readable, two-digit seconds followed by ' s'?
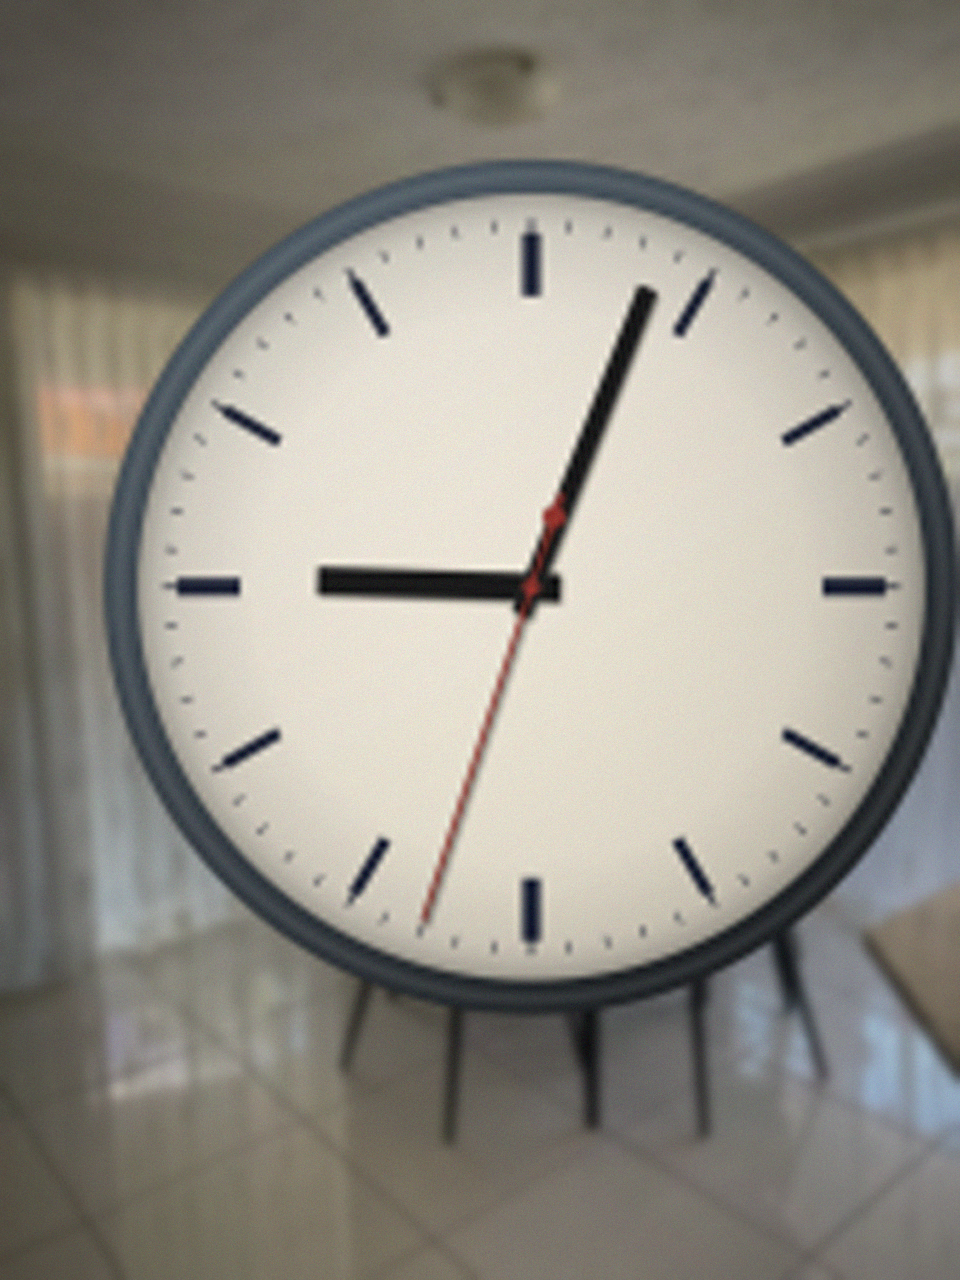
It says 9 h 03 min 33 s
